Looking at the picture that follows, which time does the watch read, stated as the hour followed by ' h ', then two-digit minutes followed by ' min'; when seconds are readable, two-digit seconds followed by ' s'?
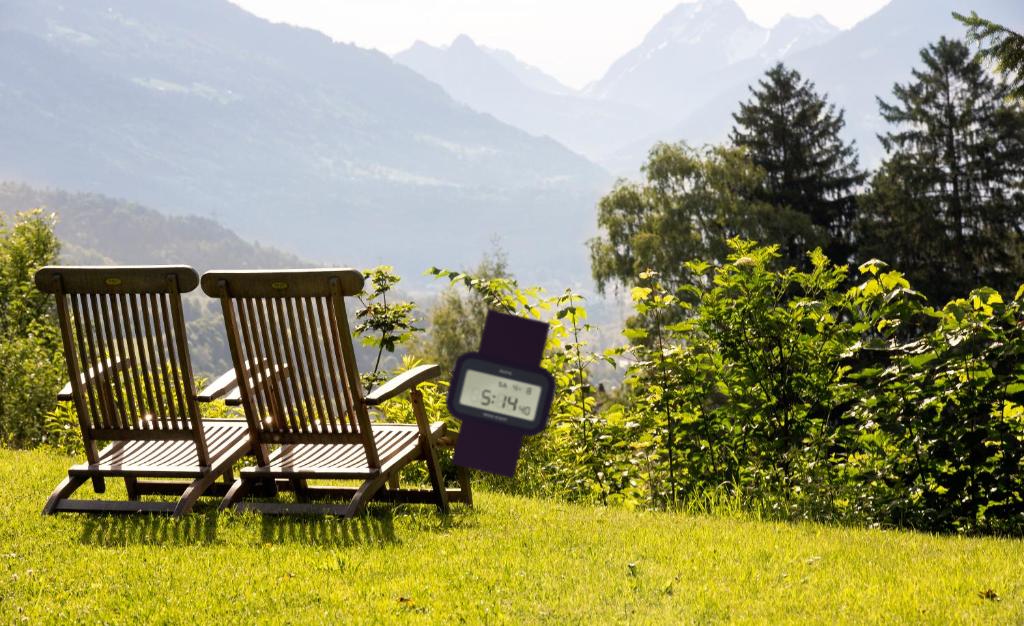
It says 5 h 14 min
